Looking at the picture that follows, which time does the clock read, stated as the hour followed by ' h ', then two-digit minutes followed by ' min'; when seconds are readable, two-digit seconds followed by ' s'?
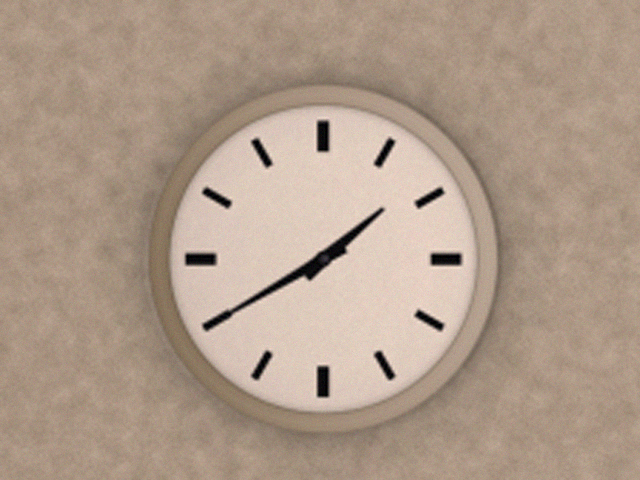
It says 1 h 40 min
